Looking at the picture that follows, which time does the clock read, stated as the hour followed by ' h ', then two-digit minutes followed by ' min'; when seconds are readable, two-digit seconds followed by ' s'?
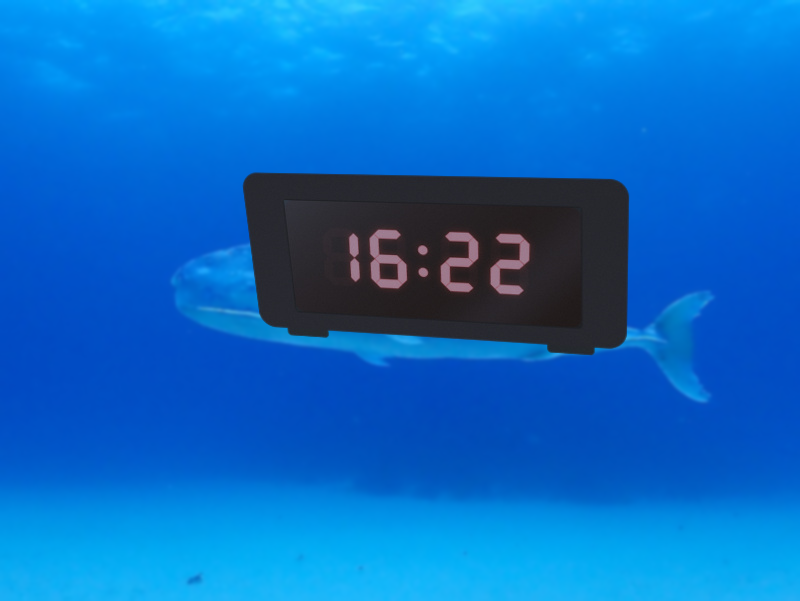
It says 16 h 22 min
